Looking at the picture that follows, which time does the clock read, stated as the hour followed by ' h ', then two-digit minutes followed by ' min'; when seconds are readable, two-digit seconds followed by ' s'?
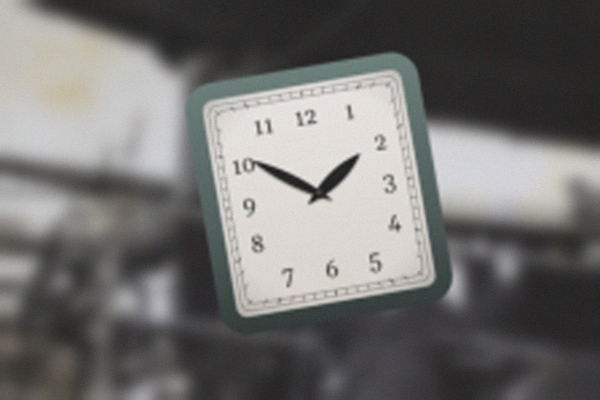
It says 1 h 51 min
